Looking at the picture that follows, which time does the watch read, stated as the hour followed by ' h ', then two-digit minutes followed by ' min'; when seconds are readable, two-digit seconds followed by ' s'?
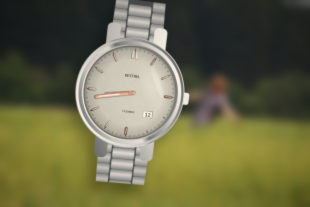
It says 8 h 43 min
